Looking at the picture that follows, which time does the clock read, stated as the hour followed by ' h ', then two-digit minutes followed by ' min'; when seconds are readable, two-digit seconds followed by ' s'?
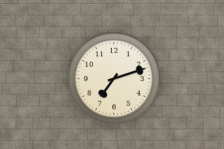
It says 7 h 12 min
